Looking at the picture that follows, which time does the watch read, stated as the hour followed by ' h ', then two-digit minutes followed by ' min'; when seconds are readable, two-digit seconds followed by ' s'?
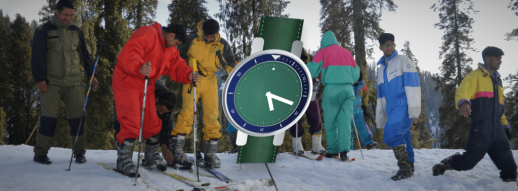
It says 5 h 18 min
